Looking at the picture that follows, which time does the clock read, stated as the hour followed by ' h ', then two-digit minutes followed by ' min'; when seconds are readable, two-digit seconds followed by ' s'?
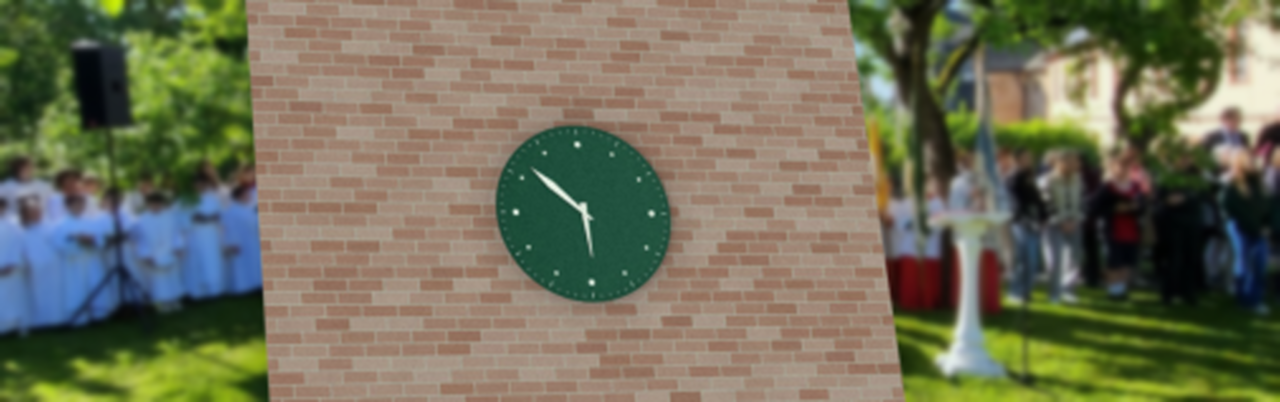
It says 5 h 52 min
